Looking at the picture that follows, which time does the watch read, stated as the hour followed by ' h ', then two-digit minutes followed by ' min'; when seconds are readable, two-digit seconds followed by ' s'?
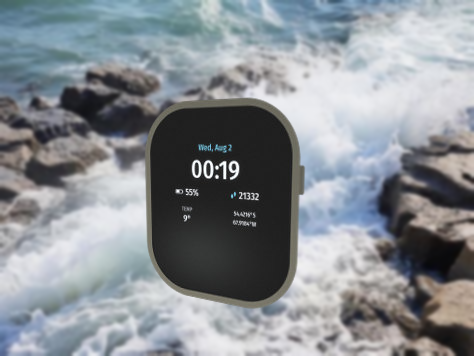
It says 0 h 19 min
